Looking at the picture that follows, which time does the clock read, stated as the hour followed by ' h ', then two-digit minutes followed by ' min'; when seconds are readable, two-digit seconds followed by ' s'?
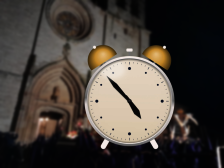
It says 4 h 53 min
